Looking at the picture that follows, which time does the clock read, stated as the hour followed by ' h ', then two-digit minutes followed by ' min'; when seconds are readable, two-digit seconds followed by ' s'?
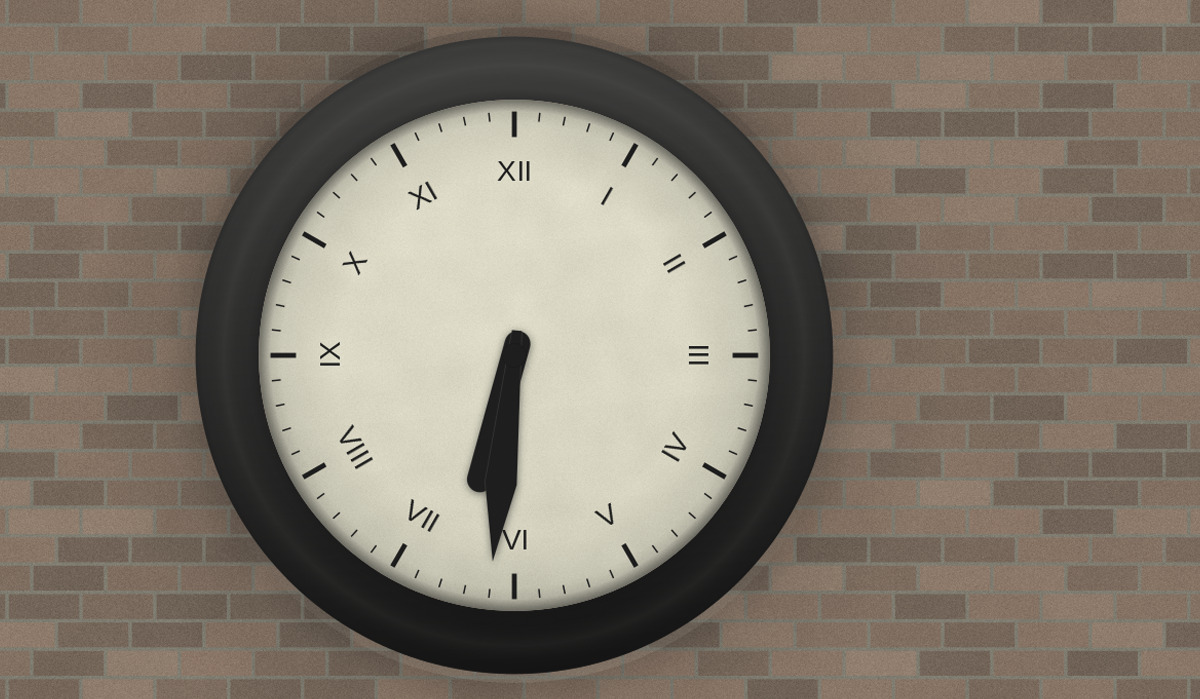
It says 6 h 31 min
